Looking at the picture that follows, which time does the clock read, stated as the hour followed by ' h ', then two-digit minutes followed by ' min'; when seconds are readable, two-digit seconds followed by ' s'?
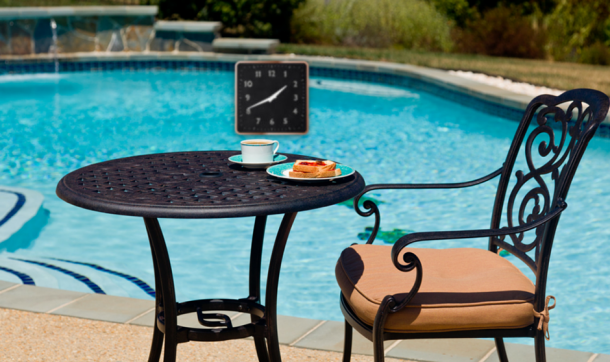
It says 1 h 41 min
